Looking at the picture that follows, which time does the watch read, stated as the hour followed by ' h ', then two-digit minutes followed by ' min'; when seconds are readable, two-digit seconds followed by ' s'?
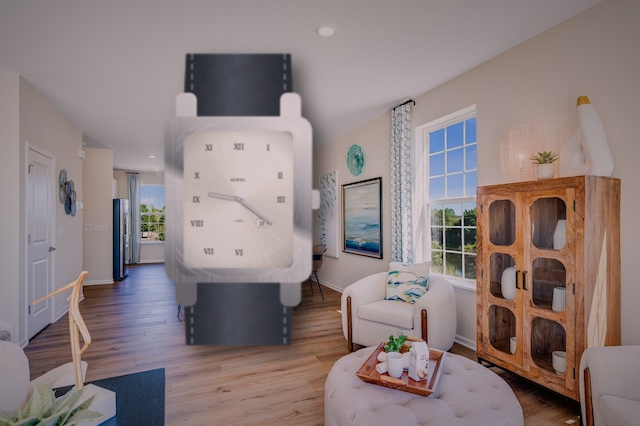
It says 9 h 21 min
